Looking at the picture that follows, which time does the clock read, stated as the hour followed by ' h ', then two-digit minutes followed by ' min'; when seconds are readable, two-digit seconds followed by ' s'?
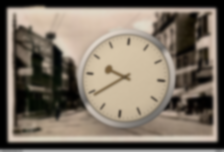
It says 9 h 39 min
